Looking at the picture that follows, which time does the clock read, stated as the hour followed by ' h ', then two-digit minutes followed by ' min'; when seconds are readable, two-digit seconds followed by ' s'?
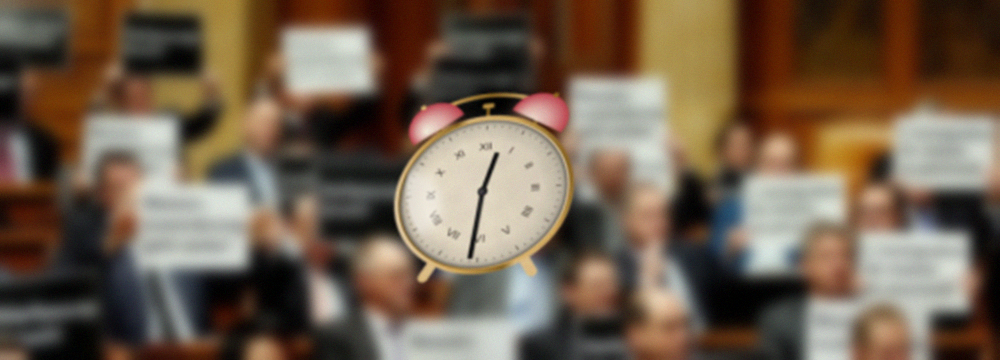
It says 12 h 31 min
